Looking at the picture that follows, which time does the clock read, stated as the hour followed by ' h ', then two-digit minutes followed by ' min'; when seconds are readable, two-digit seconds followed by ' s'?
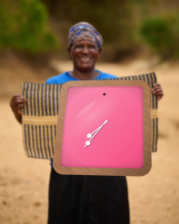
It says 7 h 36 min
